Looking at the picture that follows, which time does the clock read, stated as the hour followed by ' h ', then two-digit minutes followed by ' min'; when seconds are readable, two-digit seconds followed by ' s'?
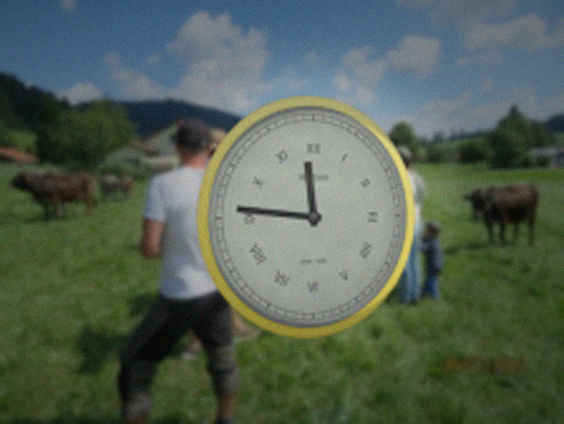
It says 11 h 46 min
